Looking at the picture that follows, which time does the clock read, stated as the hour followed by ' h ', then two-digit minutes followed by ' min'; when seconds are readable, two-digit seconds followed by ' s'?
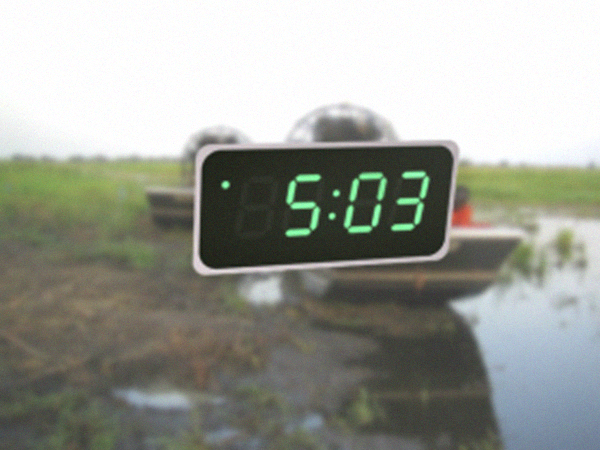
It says 5 h 03 min
